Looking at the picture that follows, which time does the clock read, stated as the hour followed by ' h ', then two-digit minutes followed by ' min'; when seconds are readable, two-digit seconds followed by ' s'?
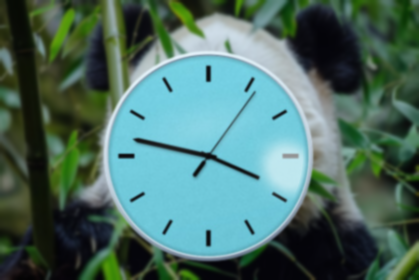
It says 3 h 47 min 06 s
